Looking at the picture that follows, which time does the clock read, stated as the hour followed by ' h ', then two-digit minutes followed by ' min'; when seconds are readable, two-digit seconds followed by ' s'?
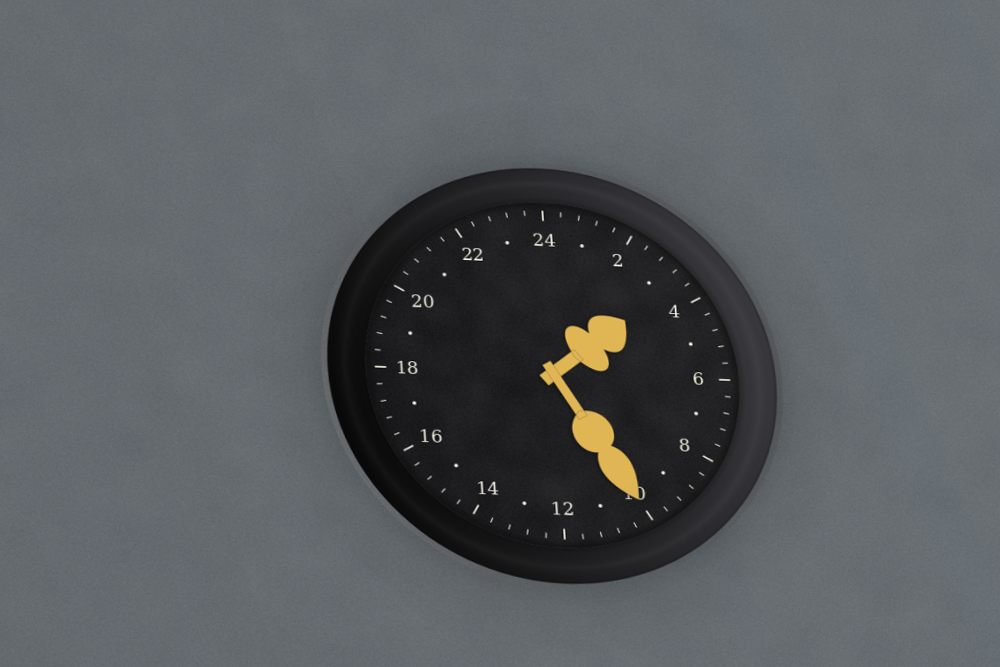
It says 3 h 25 min
